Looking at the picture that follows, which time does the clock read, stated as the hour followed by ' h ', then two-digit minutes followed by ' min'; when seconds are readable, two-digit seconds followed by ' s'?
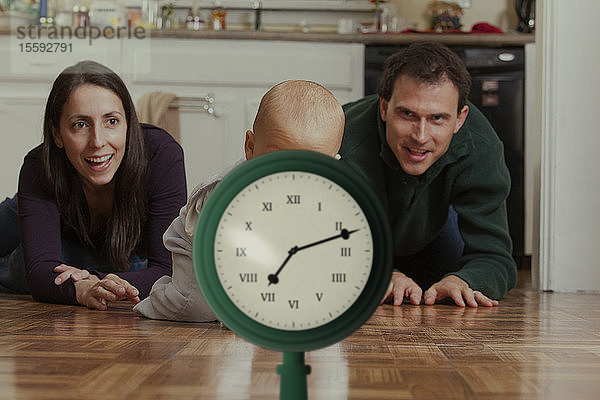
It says 7 h 12 min
